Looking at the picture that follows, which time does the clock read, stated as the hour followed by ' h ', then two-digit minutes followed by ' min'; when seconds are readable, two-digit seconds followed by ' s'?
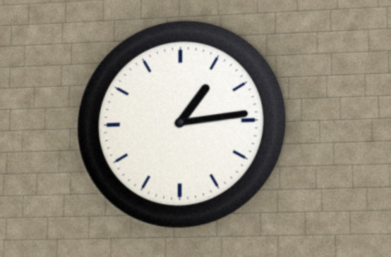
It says 1 h 14 min
